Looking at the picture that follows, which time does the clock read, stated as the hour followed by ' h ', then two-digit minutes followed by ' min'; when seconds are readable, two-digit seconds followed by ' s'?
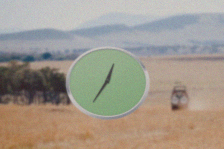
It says 12 h 35 min
